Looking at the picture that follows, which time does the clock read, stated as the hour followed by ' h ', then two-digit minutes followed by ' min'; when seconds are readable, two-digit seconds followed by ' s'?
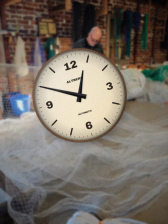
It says 12 h 50 min
